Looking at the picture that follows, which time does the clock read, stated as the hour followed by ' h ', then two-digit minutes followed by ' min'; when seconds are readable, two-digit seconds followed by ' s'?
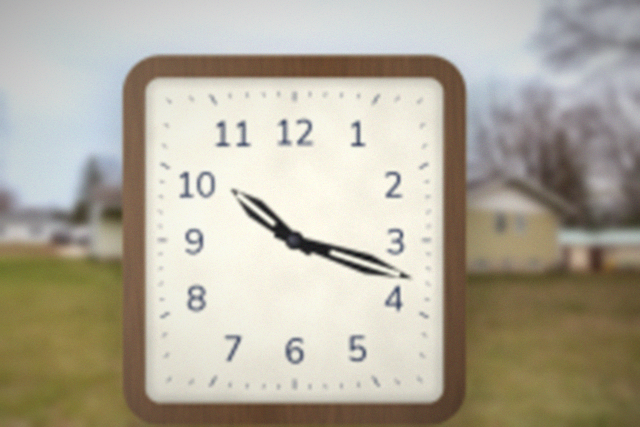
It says 10 h 18 min
